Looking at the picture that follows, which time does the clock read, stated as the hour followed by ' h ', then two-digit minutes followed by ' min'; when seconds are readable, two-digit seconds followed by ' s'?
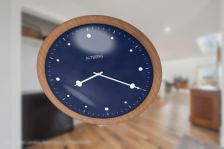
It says 8 h 20 min
